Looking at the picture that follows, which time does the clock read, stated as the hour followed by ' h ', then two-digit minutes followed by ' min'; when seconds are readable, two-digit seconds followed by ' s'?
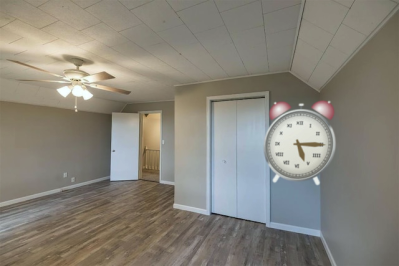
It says 5 h 15 min
